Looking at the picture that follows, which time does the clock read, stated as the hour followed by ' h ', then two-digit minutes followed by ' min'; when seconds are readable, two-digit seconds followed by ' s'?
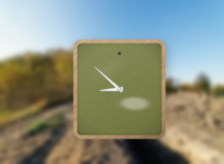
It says 8 h 52 min
